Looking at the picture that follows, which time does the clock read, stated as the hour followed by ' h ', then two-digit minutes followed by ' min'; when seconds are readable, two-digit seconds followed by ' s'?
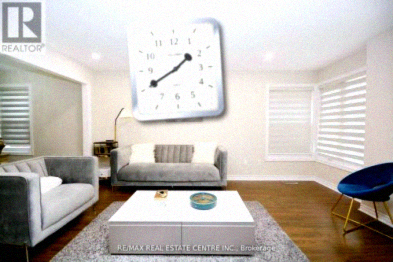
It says 1 h 40 min
